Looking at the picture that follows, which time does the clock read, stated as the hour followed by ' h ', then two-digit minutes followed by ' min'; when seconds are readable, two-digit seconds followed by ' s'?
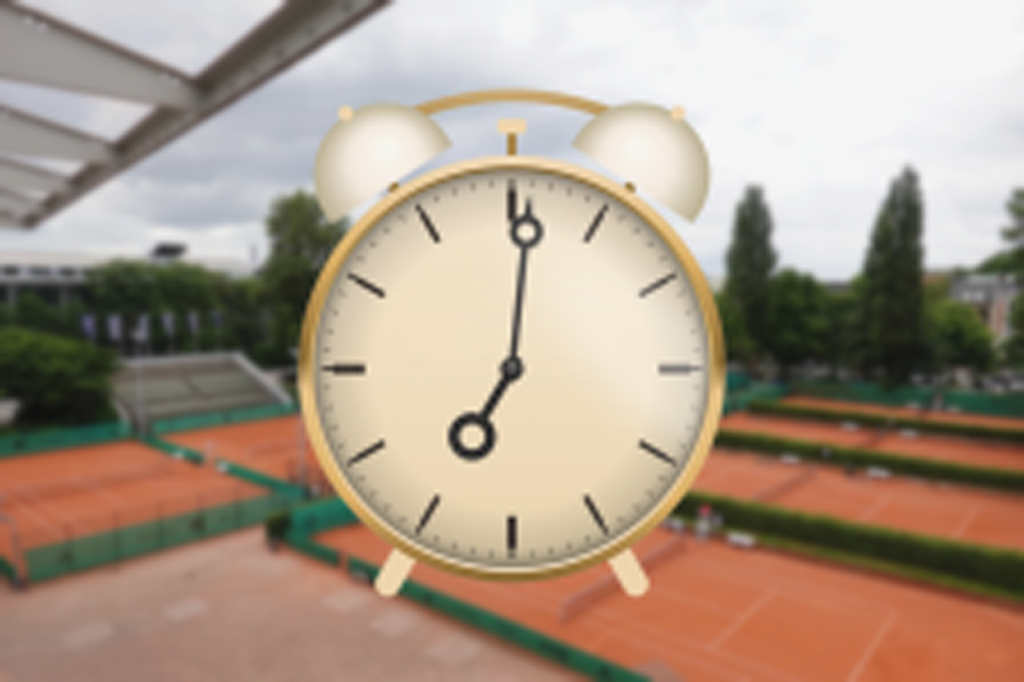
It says 7 h 01 min
